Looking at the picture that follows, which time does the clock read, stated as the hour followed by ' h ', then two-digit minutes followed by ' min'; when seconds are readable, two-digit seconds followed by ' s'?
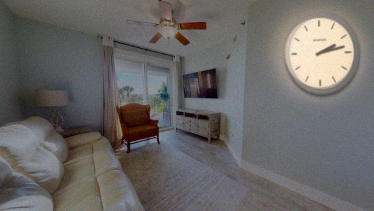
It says 2 h 13 min
